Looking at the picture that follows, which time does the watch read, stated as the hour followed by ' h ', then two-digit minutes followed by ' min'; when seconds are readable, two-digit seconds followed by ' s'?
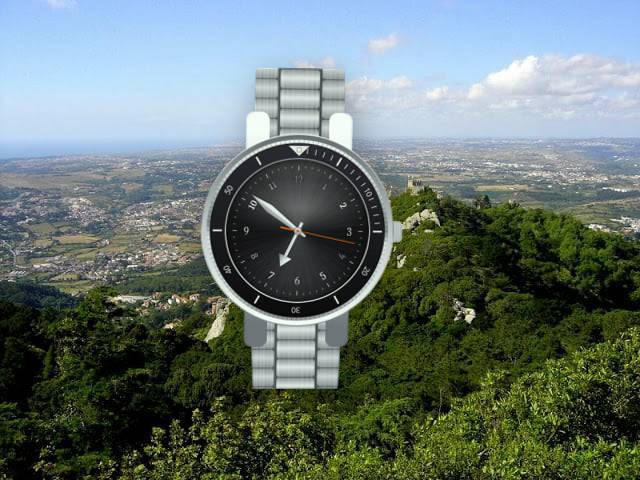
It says 6 h 51 min 17 s
